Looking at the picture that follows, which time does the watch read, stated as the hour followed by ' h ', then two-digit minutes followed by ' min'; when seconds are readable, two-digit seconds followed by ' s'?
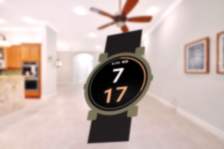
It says 7 h 17 min
